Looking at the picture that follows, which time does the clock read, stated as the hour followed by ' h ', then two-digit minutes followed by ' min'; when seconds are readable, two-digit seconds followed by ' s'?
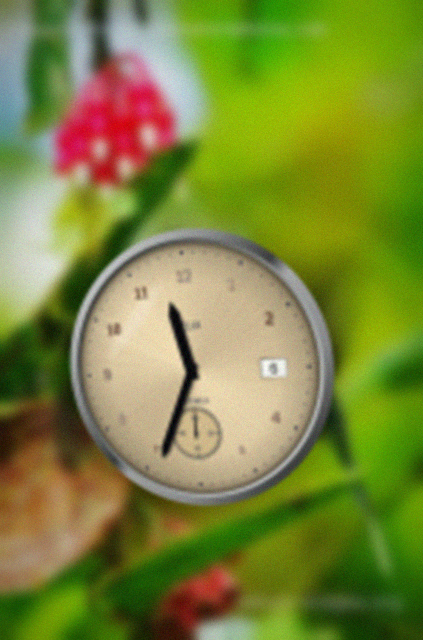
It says 11 h 34 min
